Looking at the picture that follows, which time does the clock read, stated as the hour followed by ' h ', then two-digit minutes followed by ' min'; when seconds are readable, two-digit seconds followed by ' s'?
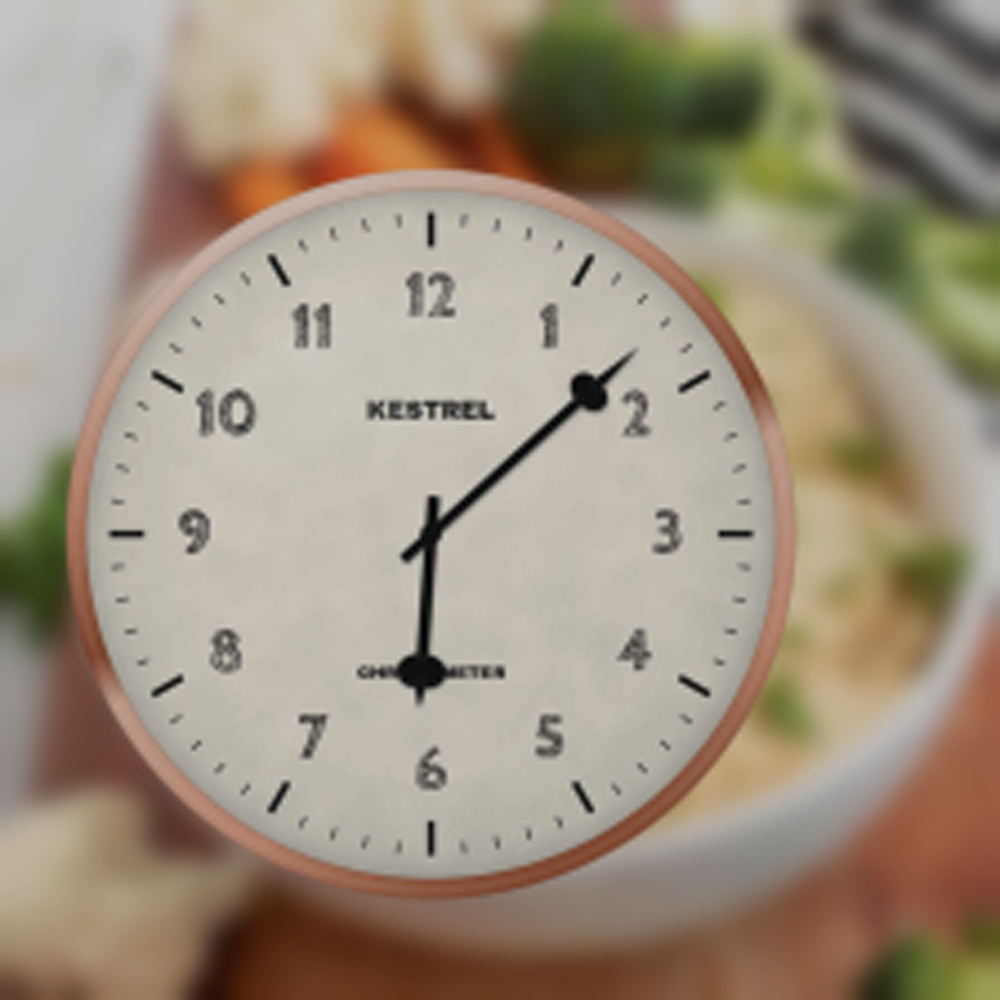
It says 6 h 08 min
